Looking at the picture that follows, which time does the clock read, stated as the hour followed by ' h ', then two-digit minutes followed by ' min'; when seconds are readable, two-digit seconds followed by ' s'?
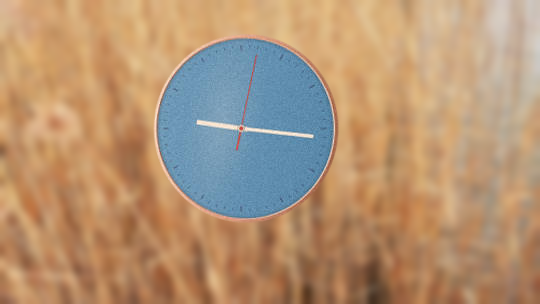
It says 9 h 16 min 02 s
